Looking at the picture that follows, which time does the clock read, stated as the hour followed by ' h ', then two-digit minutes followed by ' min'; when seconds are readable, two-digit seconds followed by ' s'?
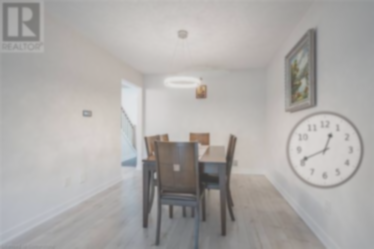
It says 12 h 41 min
